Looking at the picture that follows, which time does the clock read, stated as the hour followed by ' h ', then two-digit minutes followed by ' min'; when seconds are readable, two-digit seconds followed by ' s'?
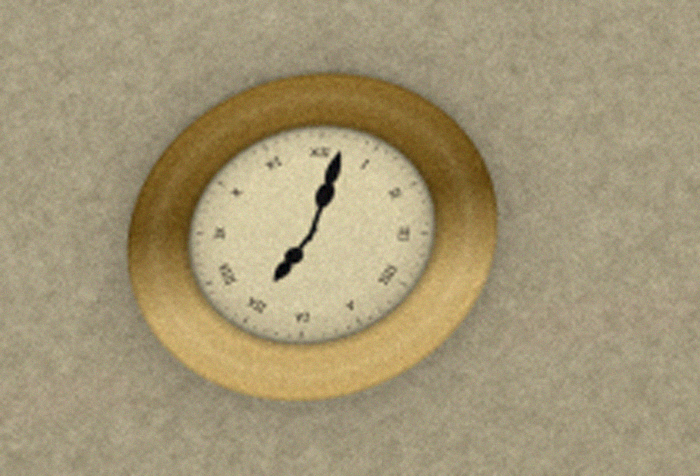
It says 7 h 02 min
